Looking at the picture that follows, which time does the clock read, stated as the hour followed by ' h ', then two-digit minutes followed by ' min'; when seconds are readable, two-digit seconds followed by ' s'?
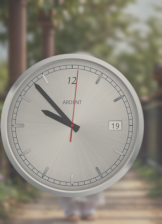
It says 9 h 53 min 01 s
